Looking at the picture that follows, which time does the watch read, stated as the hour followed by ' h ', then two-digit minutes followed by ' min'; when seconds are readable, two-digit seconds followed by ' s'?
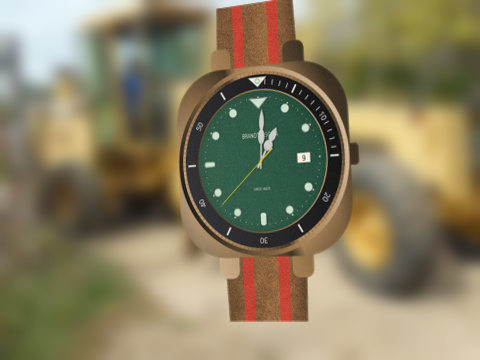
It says 1 h 00 min 38 s
